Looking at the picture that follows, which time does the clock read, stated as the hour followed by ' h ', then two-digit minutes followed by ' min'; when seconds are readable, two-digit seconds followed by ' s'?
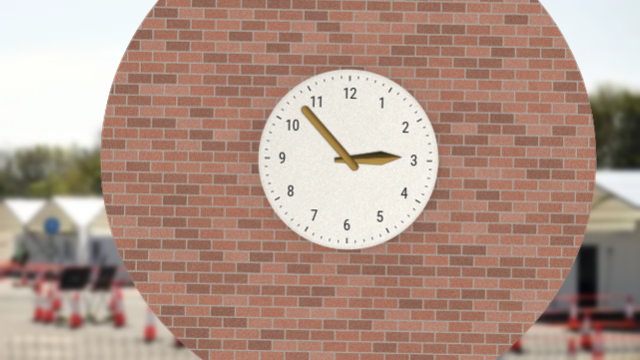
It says 2 h 53 min
